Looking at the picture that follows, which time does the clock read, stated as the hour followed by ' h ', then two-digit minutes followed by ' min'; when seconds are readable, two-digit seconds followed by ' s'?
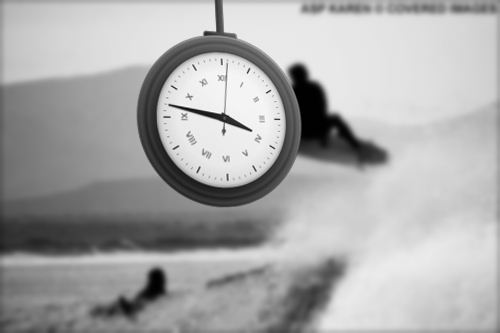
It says 3 h 47 min 01 s
